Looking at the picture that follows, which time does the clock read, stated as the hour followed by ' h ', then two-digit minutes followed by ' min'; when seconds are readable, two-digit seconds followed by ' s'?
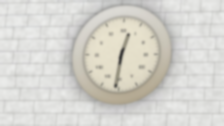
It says 12 h 31 min
